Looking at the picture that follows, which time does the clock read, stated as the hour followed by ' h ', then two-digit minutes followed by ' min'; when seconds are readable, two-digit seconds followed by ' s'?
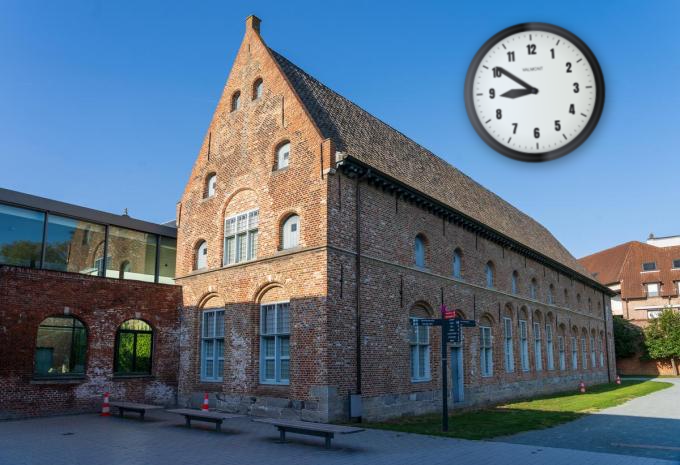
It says 8 h 51 min
